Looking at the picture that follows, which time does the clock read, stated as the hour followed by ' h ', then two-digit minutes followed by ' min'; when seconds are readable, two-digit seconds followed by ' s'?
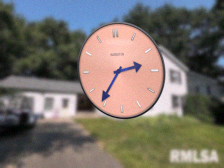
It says 2 h 36 min
